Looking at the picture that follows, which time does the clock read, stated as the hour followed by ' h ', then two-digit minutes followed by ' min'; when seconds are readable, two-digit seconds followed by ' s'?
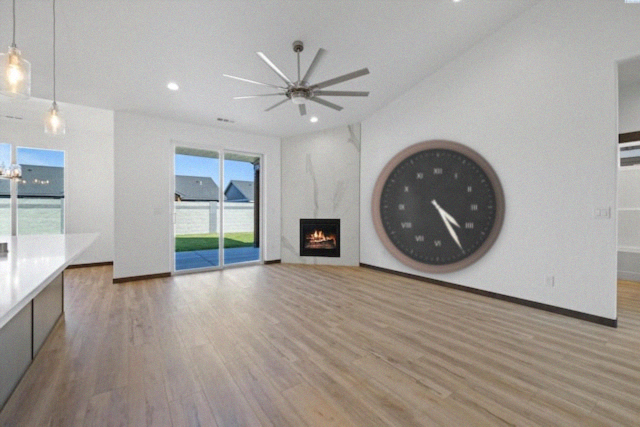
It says 4 h 25 min
